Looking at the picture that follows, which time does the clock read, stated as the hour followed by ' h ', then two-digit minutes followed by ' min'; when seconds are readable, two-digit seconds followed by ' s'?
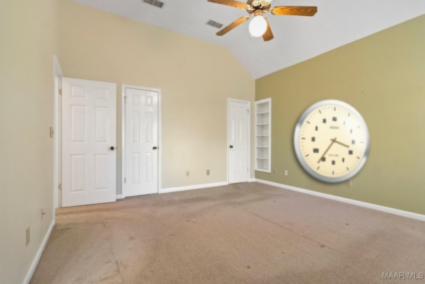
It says 3 h 36 min
